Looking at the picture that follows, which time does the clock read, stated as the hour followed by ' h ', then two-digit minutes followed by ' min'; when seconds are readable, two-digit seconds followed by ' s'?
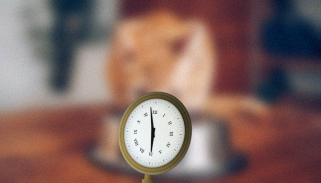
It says 5 h 58 min
